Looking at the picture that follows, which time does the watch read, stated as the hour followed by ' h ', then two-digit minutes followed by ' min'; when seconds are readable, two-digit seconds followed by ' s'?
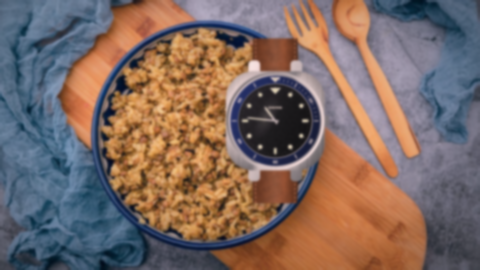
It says 10 h 46 min
